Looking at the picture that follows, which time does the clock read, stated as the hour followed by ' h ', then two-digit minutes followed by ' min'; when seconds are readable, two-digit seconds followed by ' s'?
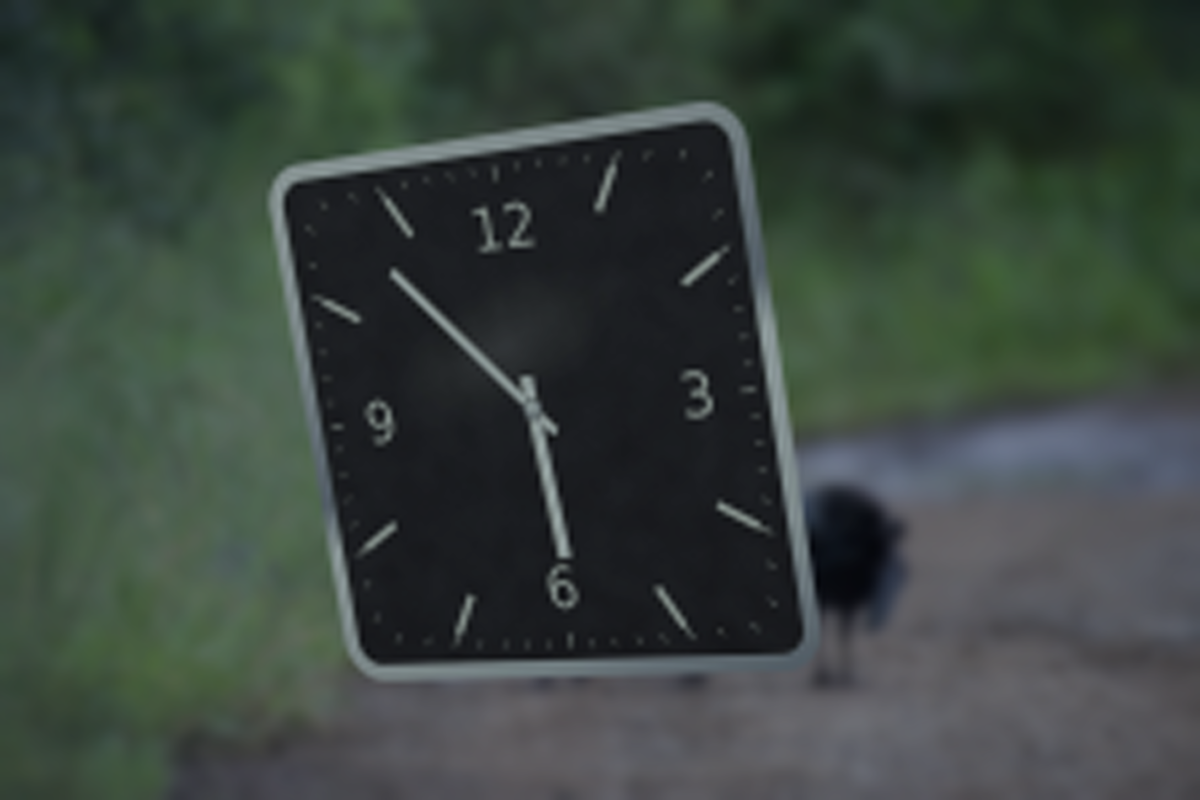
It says 5 h 53 min
